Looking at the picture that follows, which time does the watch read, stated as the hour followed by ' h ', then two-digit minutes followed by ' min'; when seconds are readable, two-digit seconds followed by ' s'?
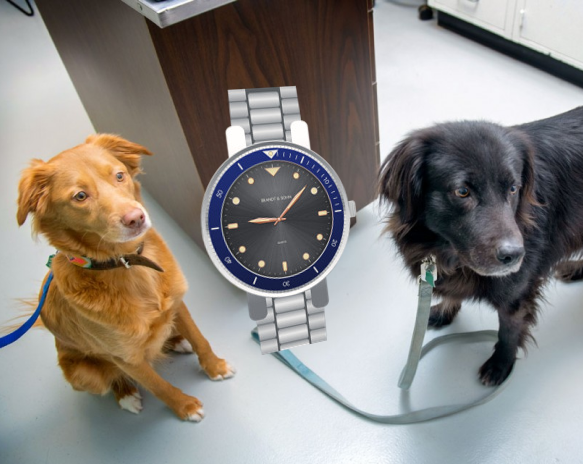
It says 9 h 08 min
